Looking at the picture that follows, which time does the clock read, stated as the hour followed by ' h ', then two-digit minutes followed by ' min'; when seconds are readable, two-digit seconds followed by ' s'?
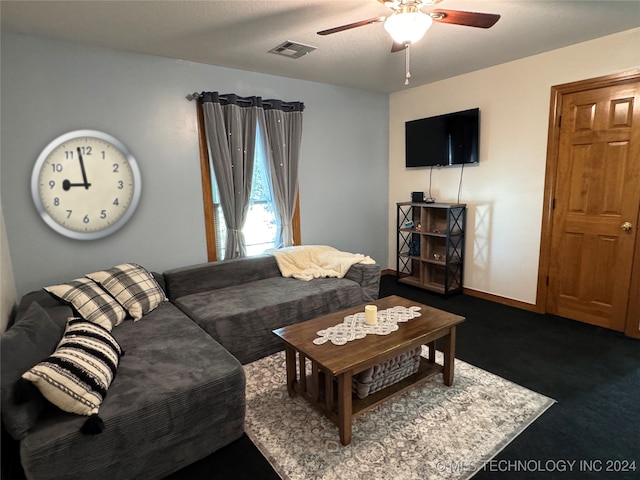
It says 8 h 58 min
